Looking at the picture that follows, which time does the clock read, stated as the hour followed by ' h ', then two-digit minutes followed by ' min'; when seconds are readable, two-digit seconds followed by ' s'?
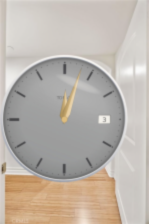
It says 12 h 03 min
